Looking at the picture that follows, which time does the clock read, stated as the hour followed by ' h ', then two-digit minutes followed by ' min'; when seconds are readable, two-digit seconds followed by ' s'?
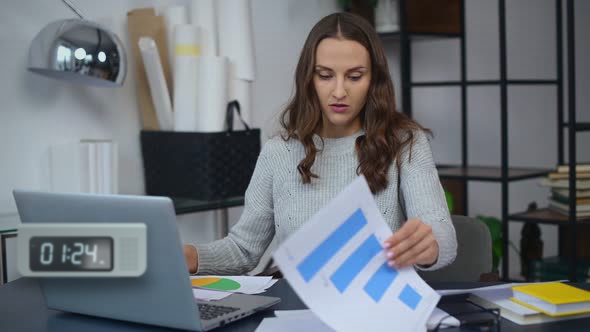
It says 1 h 24 min
